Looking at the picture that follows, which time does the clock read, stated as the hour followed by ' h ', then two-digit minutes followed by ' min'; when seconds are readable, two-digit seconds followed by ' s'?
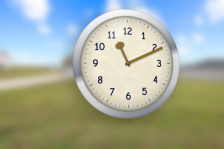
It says 11 h 11 min
